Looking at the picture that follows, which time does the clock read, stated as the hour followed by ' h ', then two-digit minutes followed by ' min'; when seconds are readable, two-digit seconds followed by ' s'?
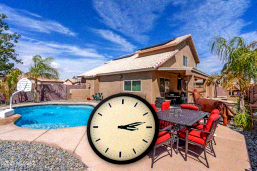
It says 3 h 13 min
